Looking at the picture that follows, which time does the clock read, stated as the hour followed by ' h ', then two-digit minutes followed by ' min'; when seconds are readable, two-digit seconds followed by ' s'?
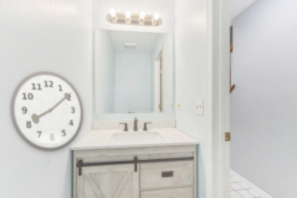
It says 8 h 09 min
